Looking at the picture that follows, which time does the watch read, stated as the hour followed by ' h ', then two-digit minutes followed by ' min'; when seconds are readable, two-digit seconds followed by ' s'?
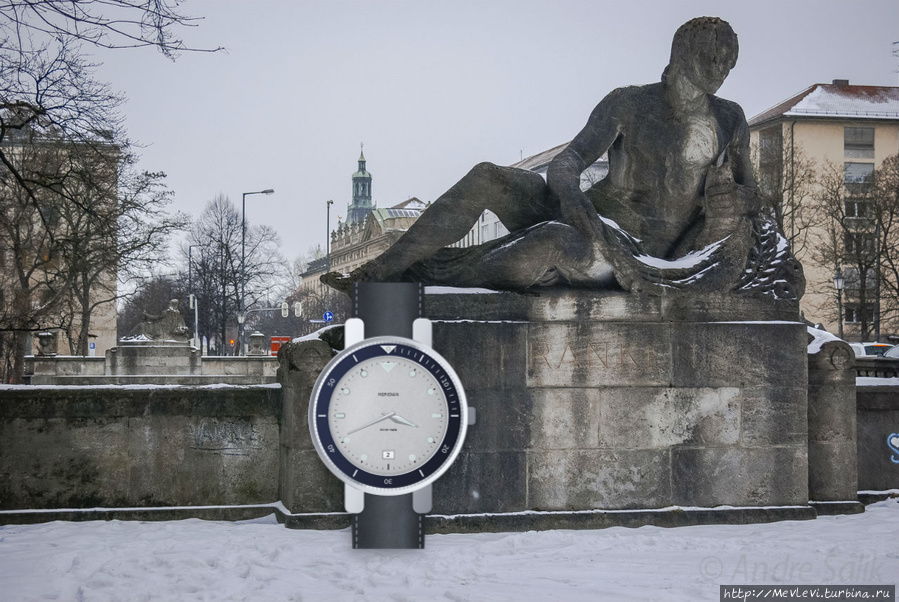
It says 3 h 41 min
